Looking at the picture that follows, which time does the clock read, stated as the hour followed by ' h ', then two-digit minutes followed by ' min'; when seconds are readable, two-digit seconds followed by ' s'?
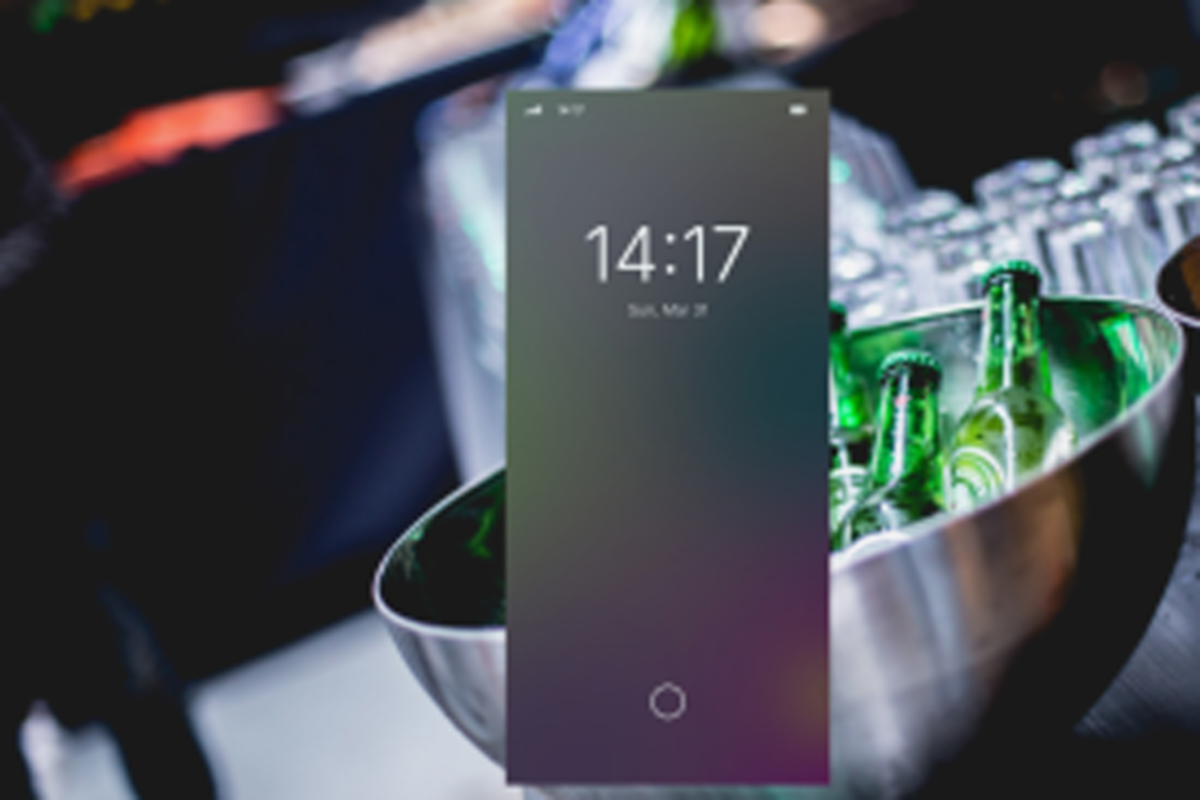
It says 14 h 17 min
